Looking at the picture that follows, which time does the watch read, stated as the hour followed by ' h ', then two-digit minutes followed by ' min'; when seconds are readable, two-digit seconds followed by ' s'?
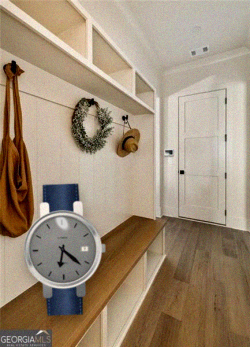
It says 6 h 22 min
